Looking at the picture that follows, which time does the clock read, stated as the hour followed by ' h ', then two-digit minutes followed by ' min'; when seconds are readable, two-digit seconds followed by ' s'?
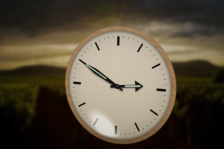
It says 2 h 50 min
